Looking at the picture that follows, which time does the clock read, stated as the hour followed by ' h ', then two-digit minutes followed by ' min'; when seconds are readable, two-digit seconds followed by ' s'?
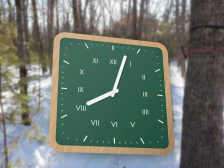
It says 8 h 03 min
